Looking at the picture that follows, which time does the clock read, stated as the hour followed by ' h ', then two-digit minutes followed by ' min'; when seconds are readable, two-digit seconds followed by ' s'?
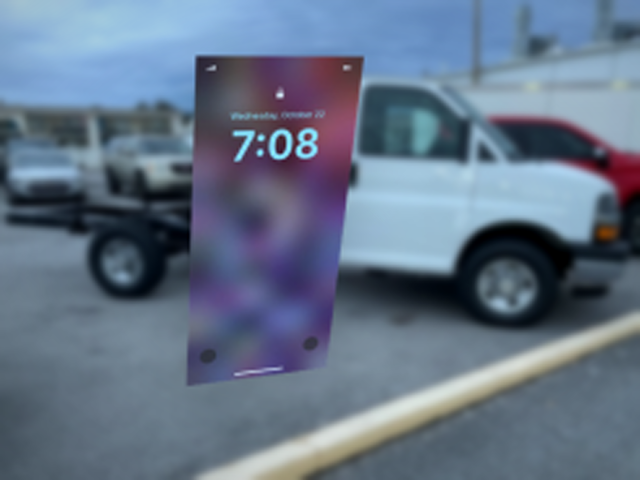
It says 7 h 08 min
